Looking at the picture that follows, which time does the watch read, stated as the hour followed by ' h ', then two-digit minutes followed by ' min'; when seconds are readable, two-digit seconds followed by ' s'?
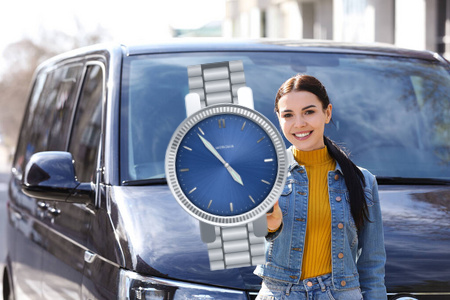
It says 4 h 54 min
